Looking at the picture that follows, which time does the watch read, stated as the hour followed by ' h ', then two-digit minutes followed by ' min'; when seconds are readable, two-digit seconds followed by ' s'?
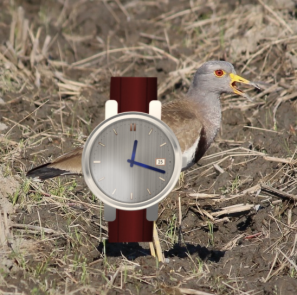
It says 12 h 18 min
